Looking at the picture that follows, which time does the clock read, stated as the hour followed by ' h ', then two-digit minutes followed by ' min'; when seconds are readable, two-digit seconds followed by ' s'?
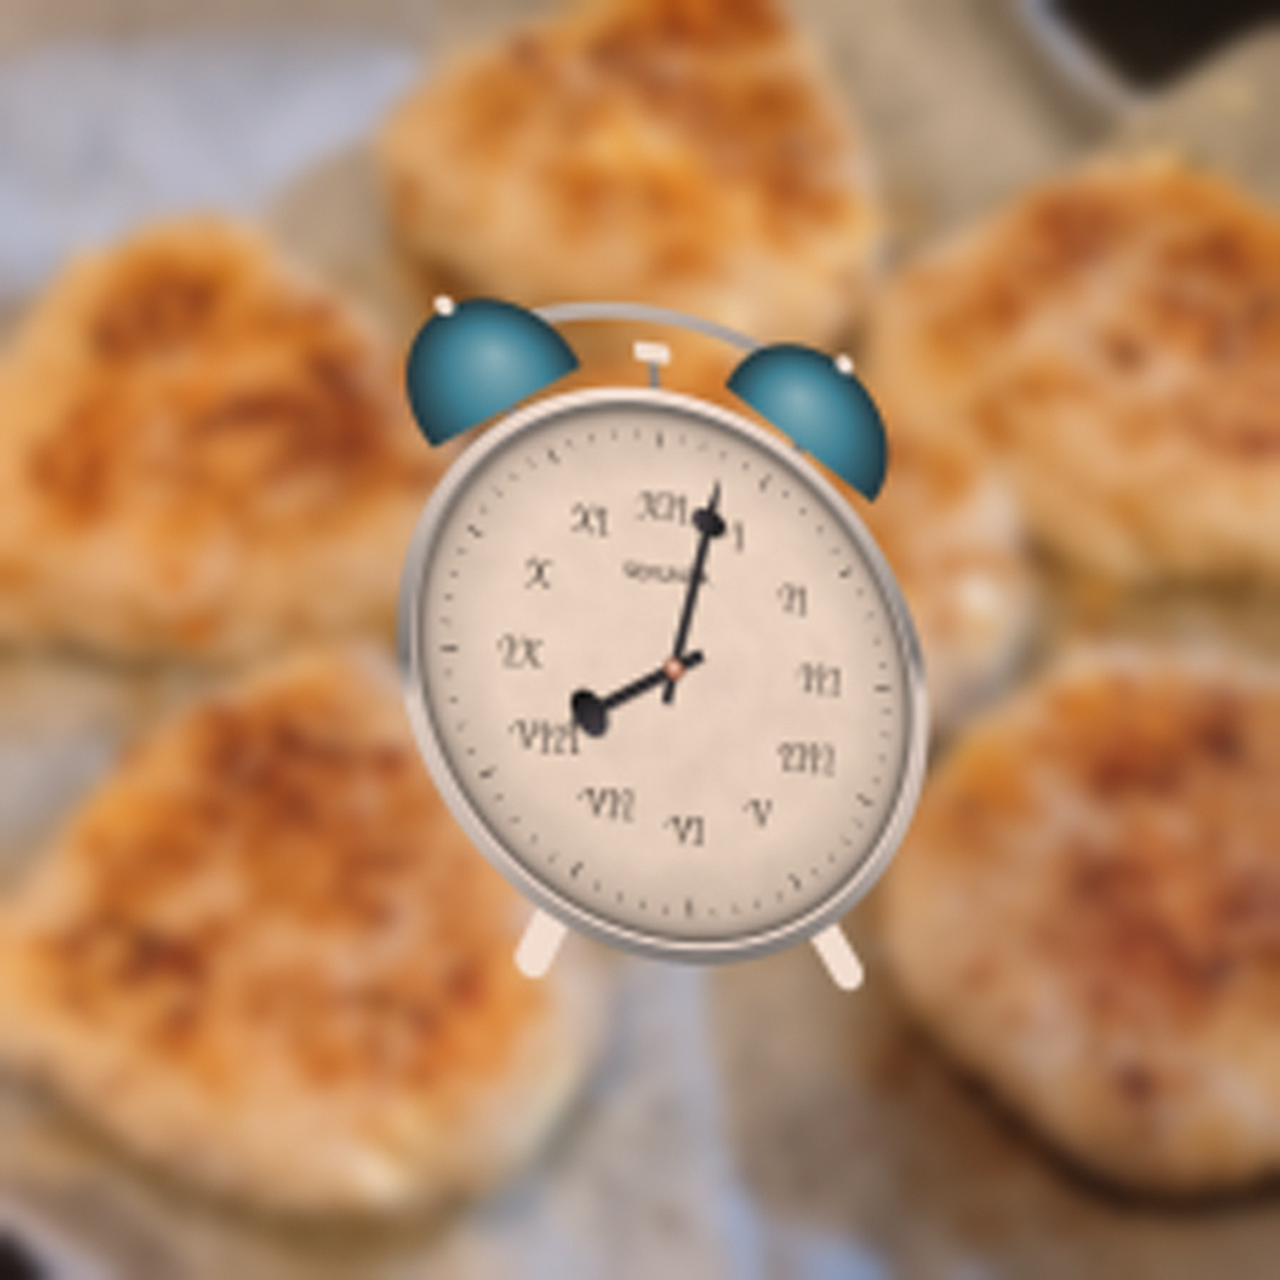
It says 8 h 03 min
